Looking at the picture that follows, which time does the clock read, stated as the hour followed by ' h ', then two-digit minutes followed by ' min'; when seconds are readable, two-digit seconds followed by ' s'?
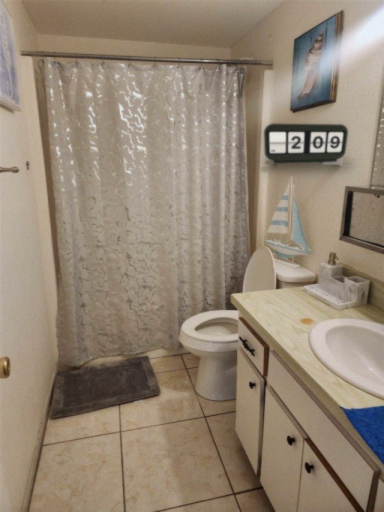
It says 2 h 09 min
